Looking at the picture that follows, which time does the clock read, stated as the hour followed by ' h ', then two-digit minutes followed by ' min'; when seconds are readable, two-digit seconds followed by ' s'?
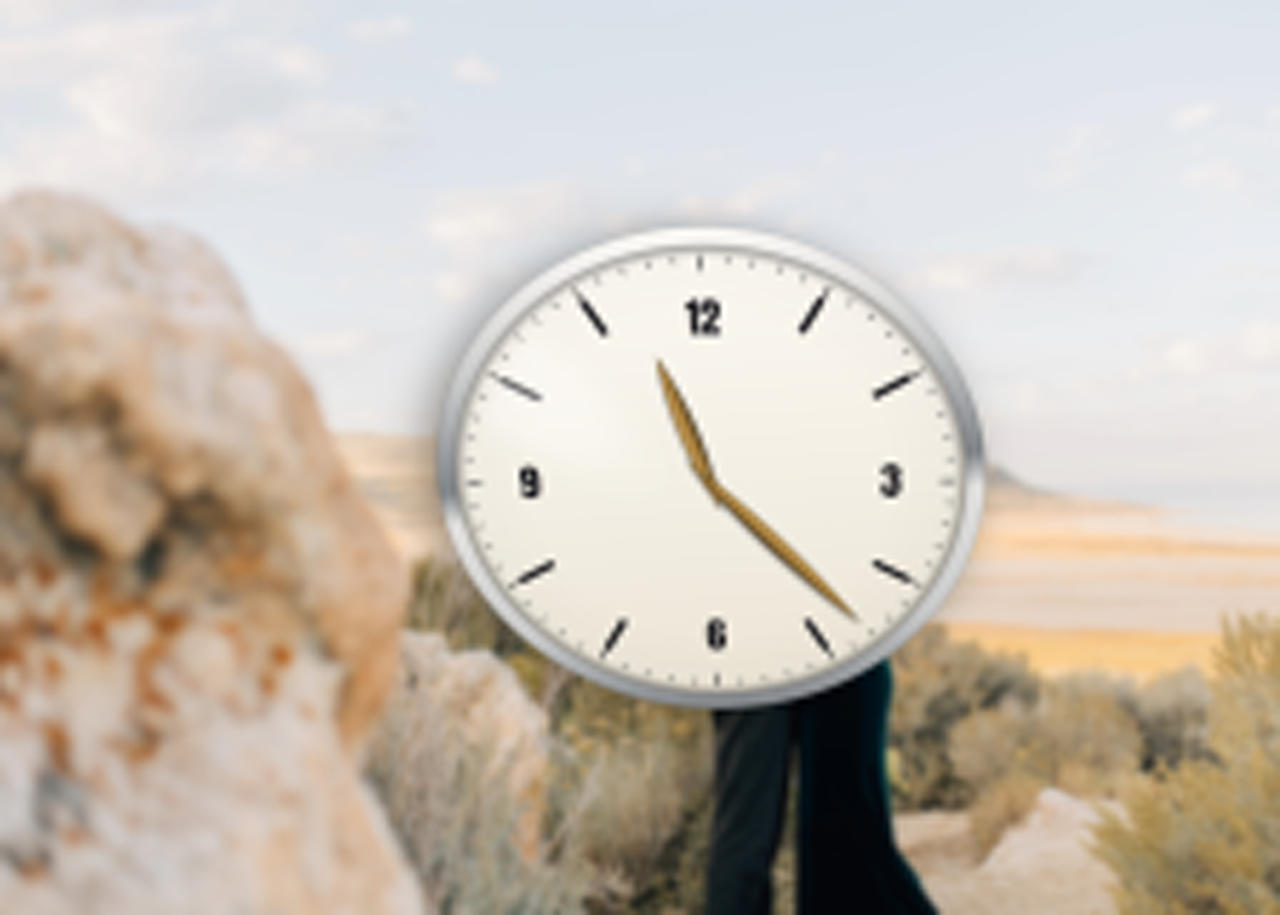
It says 11 h 23 min
